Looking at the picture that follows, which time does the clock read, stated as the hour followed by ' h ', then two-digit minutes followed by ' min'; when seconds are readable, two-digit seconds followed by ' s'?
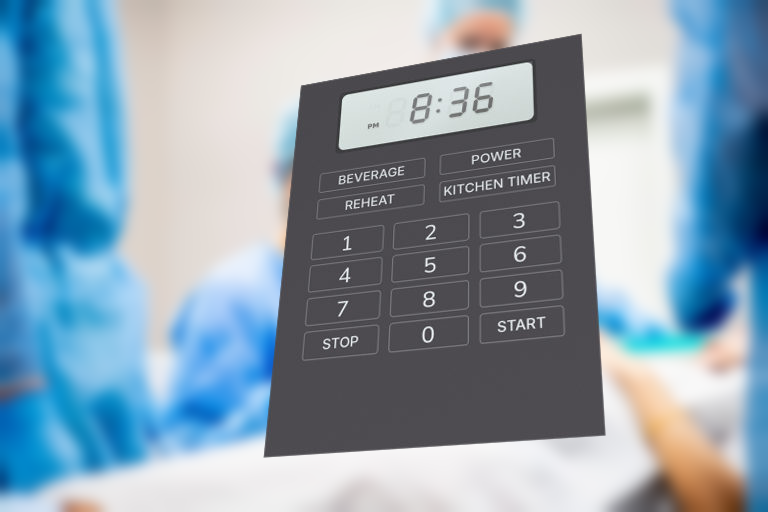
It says 8 h 36 min
